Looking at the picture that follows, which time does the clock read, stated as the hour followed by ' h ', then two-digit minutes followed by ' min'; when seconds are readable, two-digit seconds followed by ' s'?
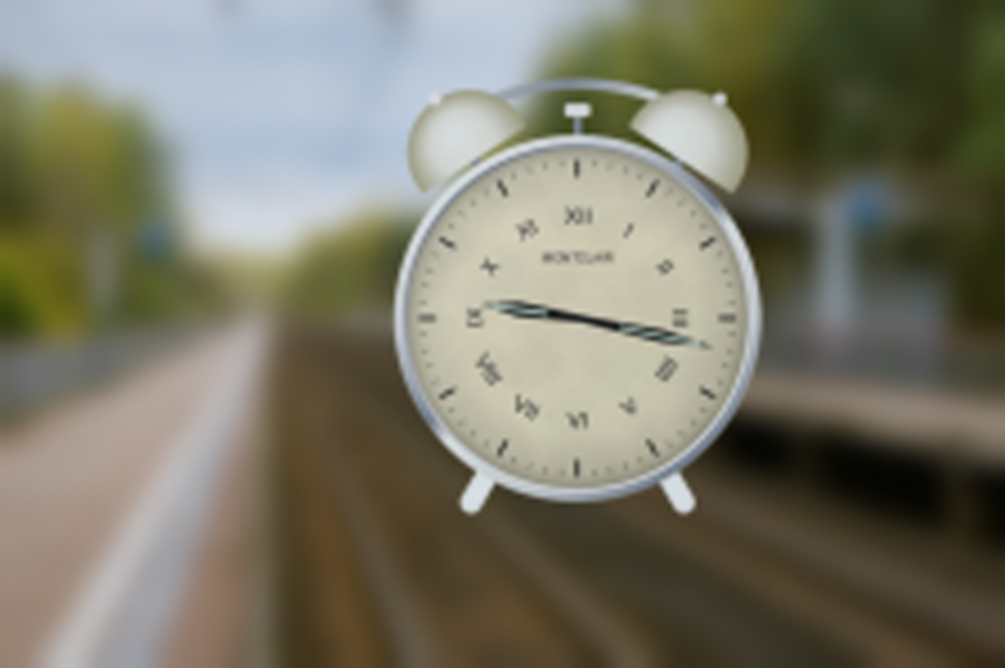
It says 9 h 17 min
